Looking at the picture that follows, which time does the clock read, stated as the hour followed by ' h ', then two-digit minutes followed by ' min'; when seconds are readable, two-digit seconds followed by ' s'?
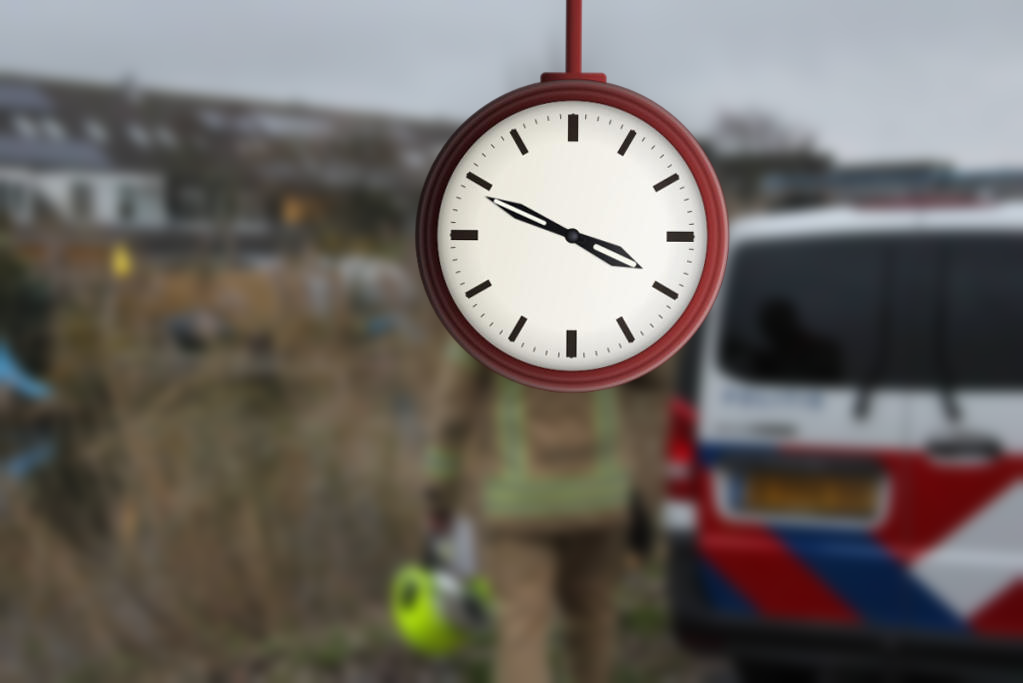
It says 3 h 49 min
